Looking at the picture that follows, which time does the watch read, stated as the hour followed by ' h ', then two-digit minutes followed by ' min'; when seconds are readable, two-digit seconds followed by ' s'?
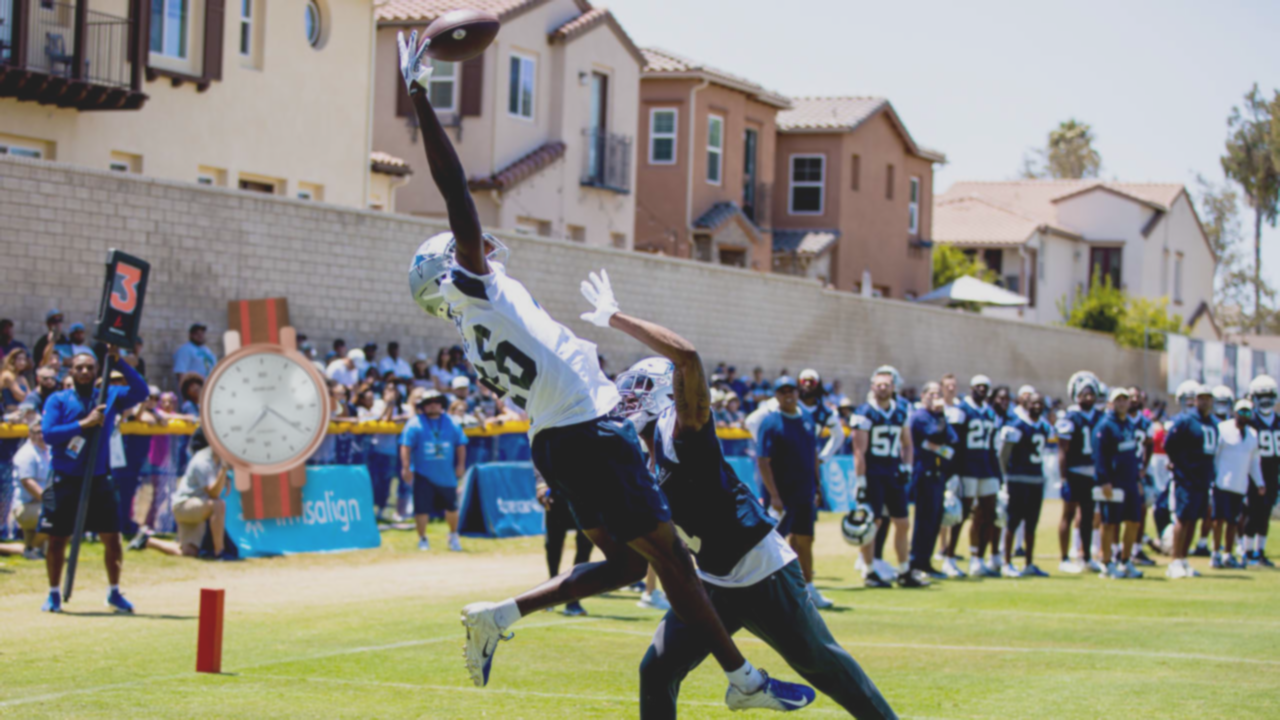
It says 7 h 21 min
